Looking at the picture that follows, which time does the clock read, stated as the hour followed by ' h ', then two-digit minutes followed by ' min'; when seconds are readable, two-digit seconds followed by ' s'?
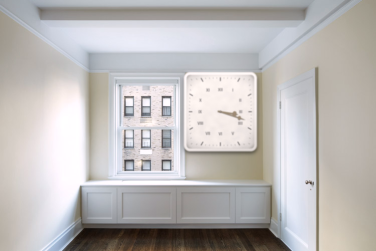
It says 3 h 18 min
